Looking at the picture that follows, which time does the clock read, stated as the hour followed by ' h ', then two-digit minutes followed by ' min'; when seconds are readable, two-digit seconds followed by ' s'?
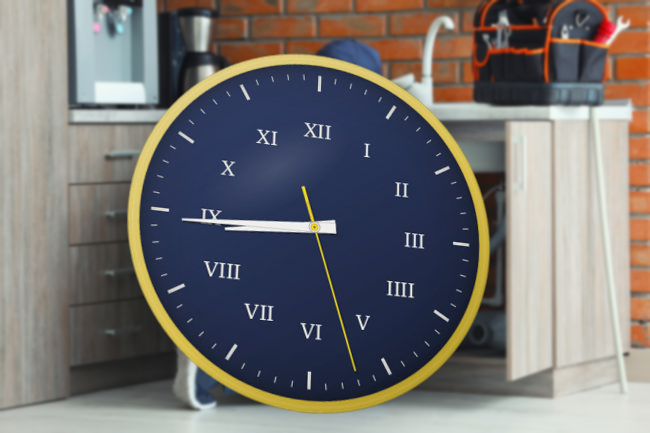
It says 8 h 44 min 27 s
